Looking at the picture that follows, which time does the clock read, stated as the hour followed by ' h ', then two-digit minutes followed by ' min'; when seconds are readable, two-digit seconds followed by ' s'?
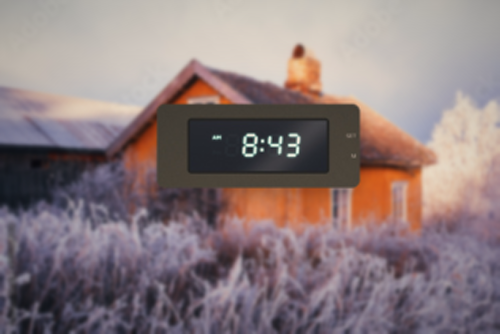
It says 8 h 43 min
